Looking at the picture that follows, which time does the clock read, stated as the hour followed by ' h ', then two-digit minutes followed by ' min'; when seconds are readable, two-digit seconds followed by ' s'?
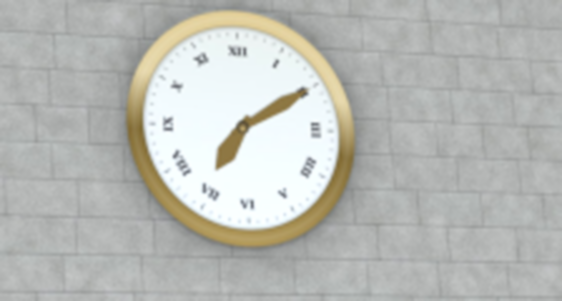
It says 7 h 10 min
